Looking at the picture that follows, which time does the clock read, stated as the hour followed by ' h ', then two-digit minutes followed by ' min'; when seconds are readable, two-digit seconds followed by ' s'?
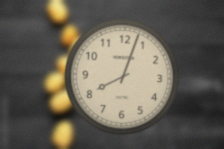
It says 8 h 03 min
